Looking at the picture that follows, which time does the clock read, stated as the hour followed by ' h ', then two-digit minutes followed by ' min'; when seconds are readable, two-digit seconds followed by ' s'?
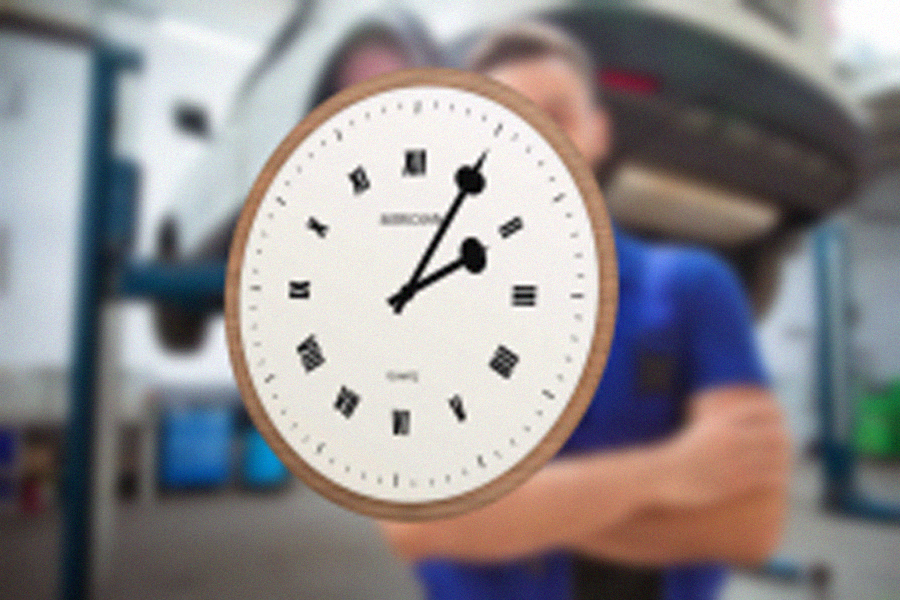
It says 2 h 05 min
